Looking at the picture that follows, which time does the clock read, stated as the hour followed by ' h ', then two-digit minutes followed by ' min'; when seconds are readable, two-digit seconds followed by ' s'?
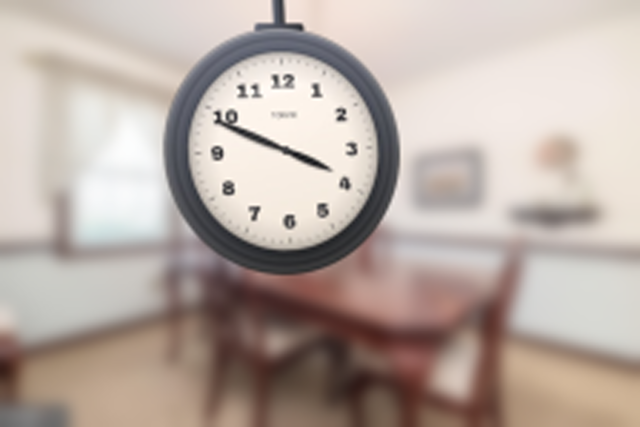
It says 3 h 49 min
